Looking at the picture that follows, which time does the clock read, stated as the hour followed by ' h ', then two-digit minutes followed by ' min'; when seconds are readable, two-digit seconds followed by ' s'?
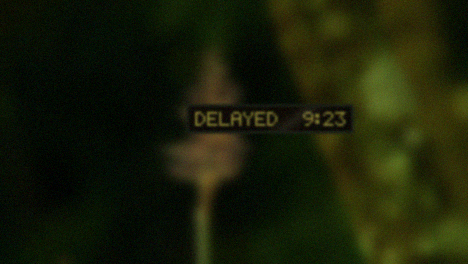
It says 9 h 23 min
